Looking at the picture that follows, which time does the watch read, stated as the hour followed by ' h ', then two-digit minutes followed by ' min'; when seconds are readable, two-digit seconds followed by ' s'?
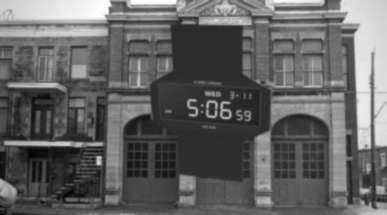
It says 5 h 06 min
